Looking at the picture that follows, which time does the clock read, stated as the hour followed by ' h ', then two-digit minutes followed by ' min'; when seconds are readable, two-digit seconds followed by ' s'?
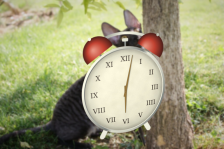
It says 6 h 02 min
